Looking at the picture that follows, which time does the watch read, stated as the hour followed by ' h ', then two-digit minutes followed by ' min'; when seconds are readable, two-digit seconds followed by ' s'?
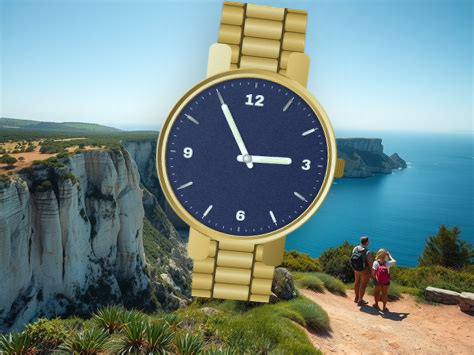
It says 2 h 55 min
